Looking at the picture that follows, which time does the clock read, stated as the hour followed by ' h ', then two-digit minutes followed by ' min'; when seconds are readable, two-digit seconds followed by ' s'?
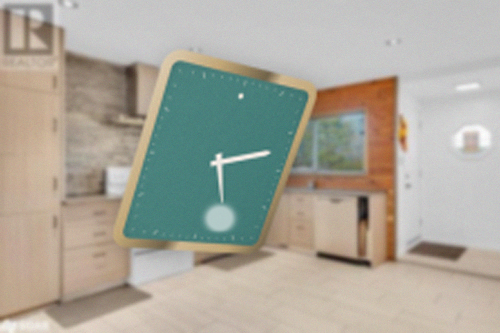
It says 5 h 12 min
